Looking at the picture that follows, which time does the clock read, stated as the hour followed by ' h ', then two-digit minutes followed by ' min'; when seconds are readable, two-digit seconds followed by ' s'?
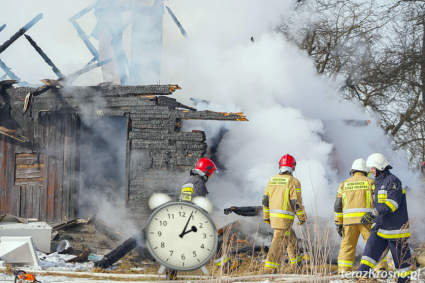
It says 2 h 04 min
